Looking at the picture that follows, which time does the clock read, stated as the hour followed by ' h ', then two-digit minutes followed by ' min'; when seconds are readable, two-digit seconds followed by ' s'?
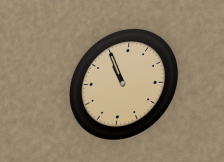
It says 10 h 55 min
